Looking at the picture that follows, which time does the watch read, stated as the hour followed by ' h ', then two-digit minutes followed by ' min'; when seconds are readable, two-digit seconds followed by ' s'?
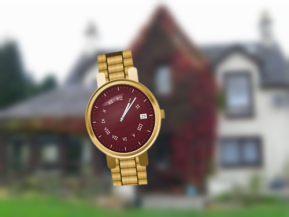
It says 1 h 07 min
